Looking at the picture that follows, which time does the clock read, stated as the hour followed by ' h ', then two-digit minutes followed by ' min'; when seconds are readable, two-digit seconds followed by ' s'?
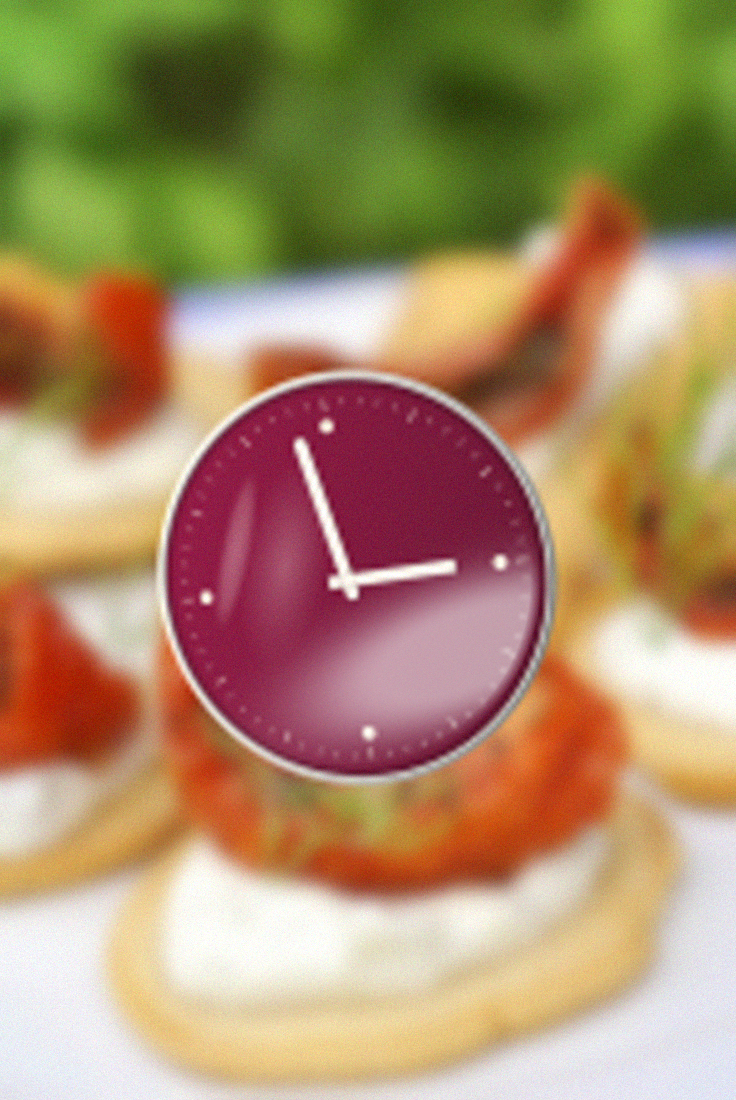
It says 2 h 58 min
